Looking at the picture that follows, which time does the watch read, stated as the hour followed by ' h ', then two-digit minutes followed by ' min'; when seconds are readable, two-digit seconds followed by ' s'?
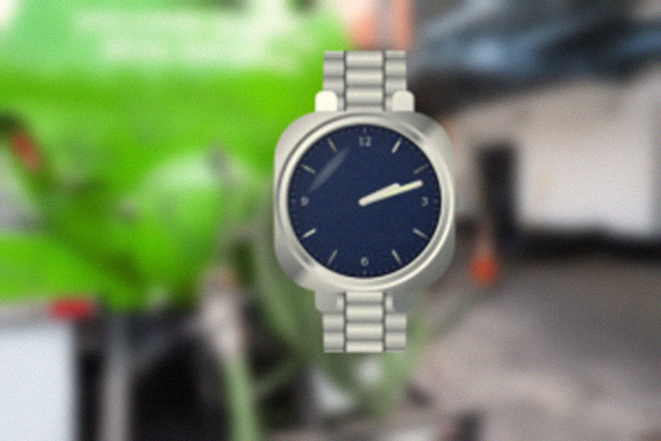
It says 2 h 12 min
